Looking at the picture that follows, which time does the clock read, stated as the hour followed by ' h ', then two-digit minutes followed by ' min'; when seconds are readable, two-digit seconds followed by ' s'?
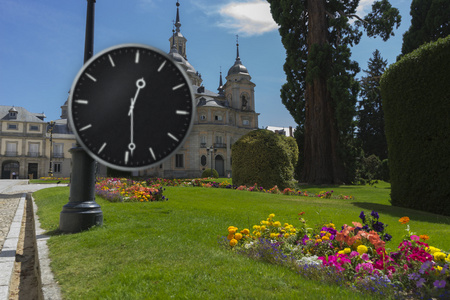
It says 12 h 29 min
